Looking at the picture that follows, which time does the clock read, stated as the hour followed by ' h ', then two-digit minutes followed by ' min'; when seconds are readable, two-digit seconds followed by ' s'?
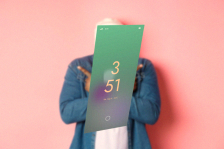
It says 3 h 51 min
